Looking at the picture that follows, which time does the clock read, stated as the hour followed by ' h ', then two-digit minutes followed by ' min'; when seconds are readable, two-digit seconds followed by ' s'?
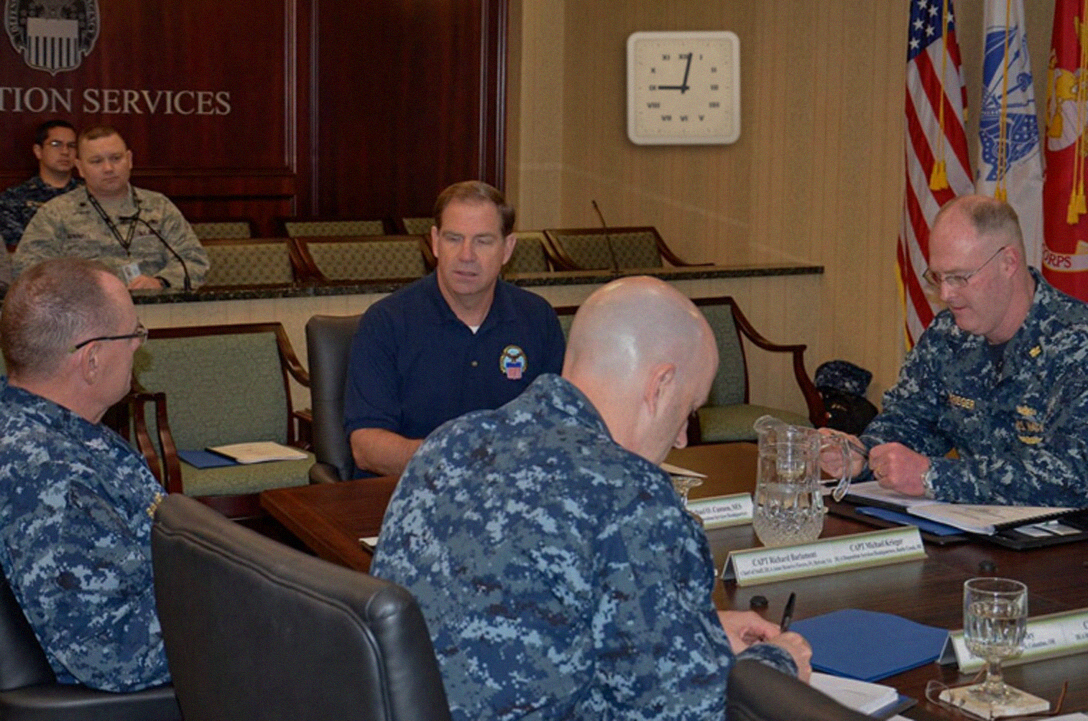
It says 9 h 02 min
